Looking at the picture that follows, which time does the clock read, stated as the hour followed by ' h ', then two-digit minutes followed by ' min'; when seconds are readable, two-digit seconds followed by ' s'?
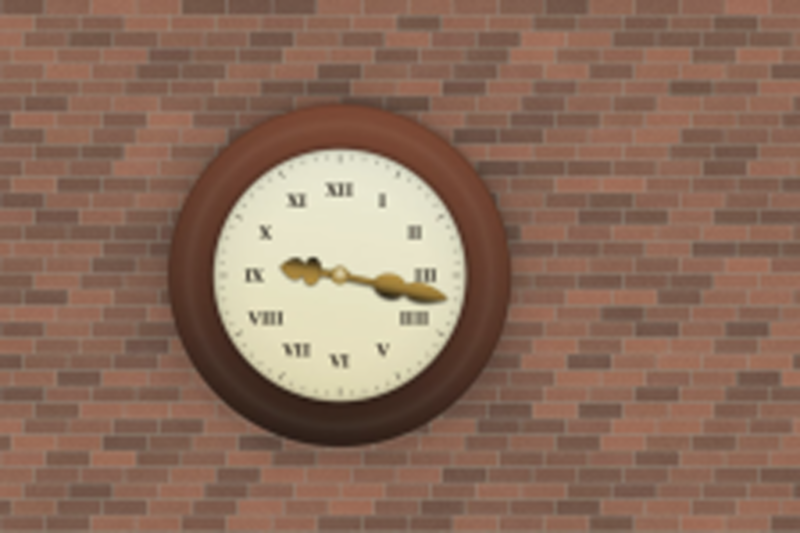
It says 9 h 17 min
